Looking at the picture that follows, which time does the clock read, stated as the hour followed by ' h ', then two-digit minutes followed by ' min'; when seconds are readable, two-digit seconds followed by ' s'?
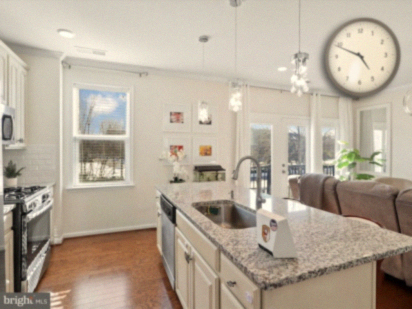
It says 4 h 49 min
